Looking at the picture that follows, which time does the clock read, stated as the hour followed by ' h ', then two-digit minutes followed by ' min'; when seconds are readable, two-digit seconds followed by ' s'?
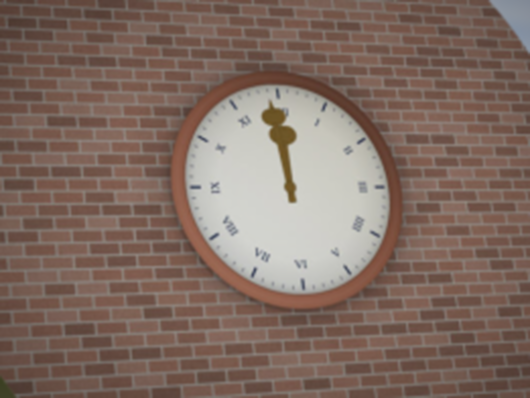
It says 11 h 59 min
